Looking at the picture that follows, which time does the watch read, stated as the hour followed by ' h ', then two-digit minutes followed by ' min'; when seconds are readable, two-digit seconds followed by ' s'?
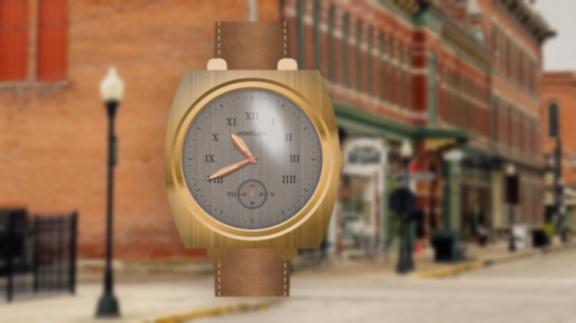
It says 10 h 41 min
